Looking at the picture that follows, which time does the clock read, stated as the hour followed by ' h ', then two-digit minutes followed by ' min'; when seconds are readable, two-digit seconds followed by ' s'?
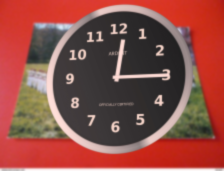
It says 12 h 15 min
